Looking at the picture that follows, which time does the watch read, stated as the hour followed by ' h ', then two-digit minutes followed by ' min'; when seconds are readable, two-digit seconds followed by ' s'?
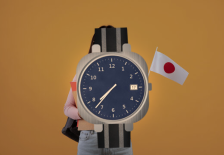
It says 7 h 37 min
